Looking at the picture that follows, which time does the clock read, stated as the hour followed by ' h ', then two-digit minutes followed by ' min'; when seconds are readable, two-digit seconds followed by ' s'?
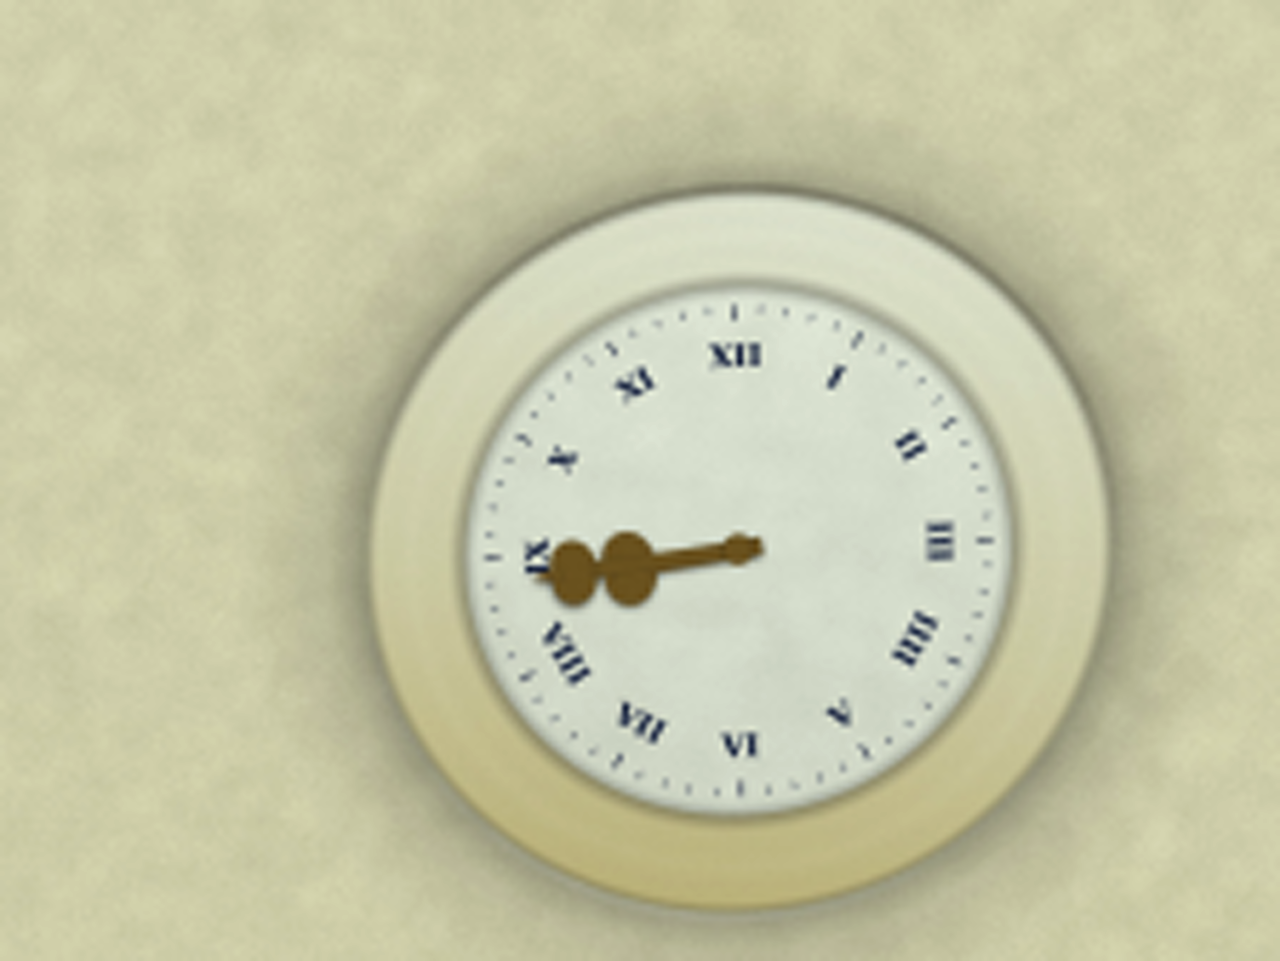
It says 8 h 44 min
